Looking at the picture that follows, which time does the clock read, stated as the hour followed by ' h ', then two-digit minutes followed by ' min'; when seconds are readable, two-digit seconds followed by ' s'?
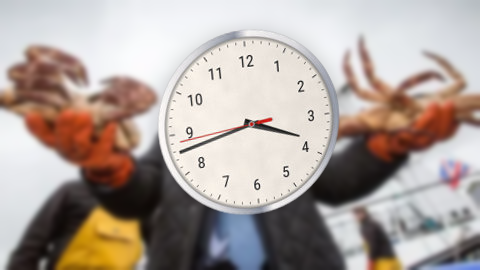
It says 3 h 42 min 44 s
